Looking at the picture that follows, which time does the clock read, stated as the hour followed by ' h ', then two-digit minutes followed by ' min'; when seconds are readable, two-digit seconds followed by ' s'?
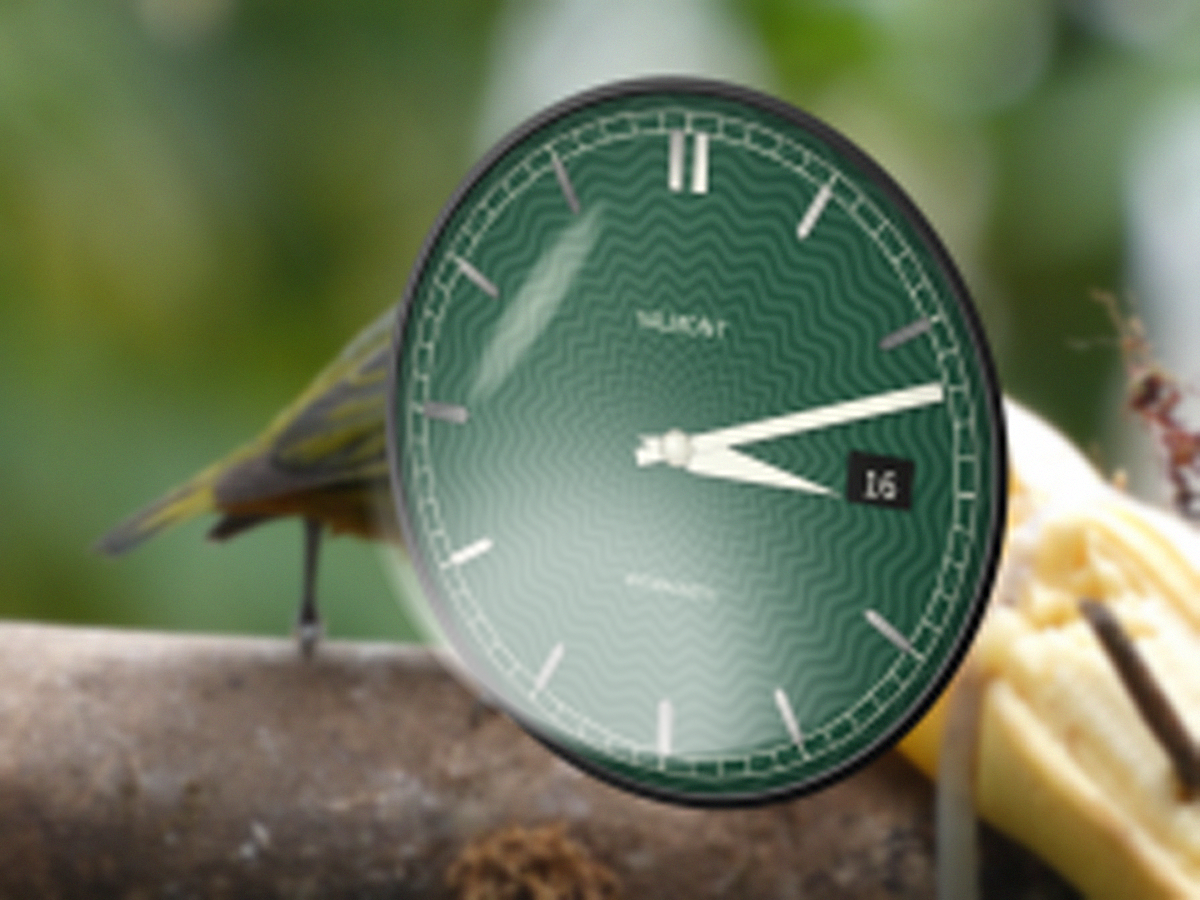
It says 3 h 12 min
